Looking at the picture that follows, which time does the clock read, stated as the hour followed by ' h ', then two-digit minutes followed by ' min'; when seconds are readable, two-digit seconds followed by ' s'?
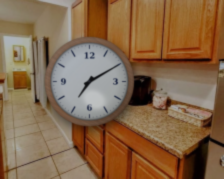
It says 7 h 10 min
